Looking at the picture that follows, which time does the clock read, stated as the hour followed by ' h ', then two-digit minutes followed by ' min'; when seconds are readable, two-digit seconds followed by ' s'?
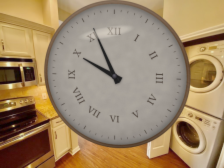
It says 9 h 56 min
